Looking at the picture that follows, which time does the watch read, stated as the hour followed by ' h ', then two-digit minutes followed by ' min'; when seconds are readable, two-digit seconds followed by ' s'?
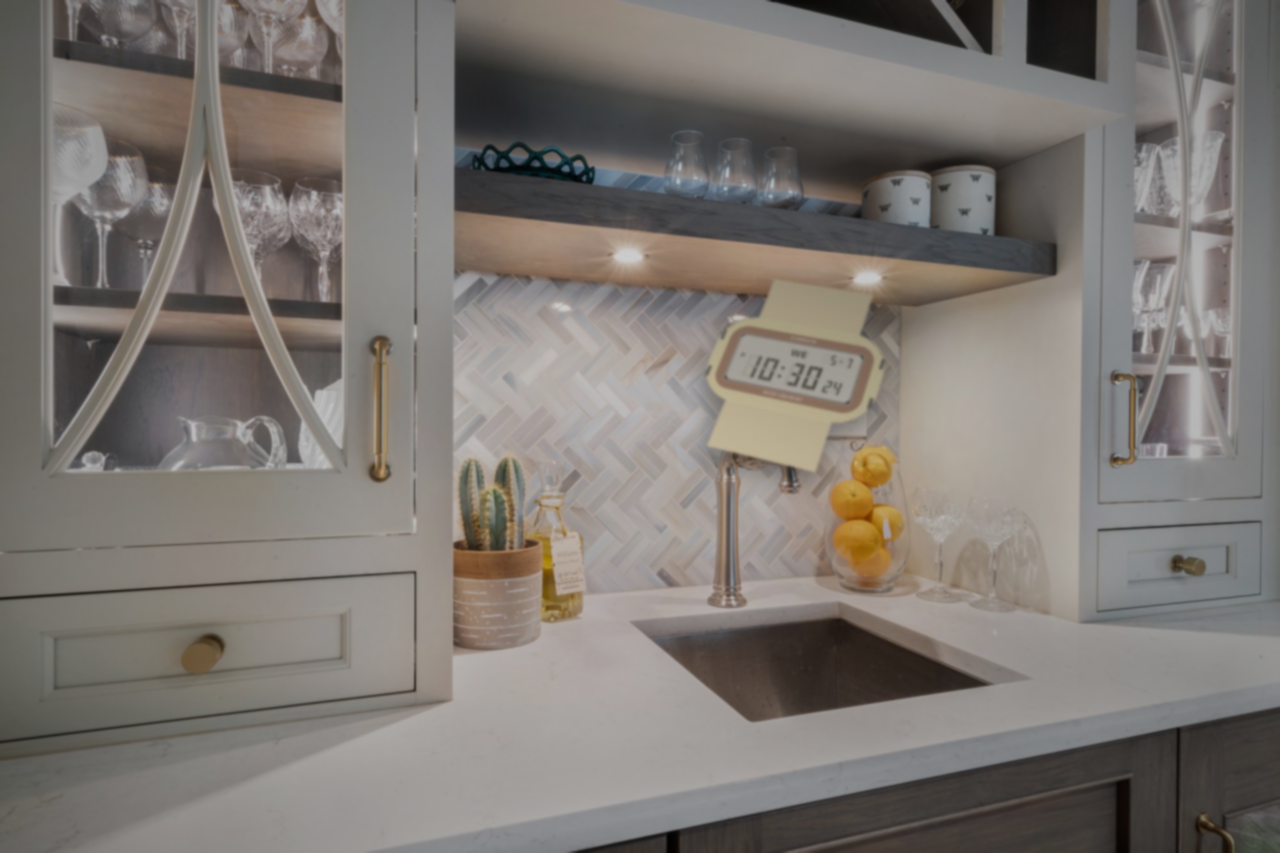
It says 10 h 30 min
